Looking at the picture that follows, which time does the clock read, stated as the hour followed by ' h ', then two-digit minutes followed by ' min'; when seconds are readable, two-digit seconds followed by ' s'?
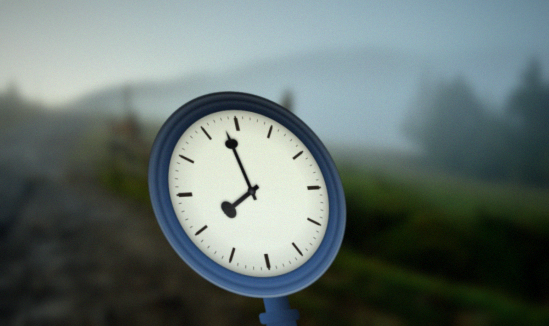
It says 7 h 58 min
